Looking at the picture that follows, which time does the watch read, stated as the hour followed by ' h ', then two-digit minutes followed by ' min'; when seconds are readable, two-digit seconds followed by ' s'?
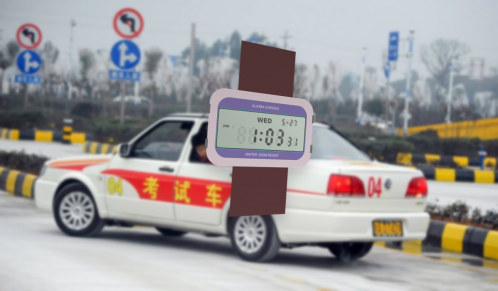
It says 1 h 03 min 31 s
